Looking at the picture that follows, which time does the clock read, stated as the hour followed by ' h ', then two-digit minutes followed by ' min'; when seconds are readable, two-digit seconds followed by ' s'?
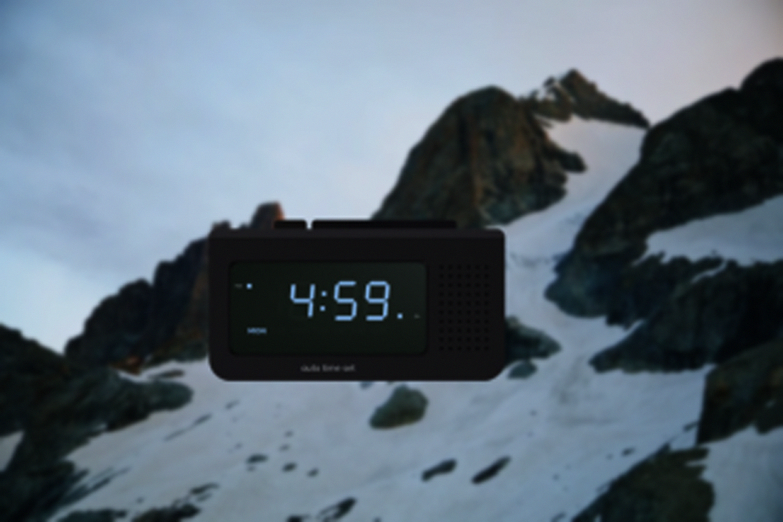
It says 4 h 59 min
